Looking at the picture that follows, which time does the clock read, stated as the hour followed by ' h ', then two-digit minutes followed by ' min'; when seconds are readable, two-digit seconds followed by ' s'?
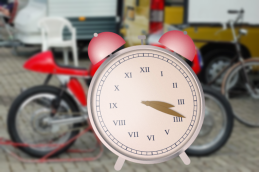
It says 3 h 19 min
